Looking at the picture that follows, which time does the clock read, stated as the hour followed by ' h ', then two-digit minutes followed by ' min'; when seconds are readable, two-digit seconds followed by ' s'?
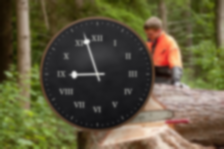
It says 8 h 57 min
